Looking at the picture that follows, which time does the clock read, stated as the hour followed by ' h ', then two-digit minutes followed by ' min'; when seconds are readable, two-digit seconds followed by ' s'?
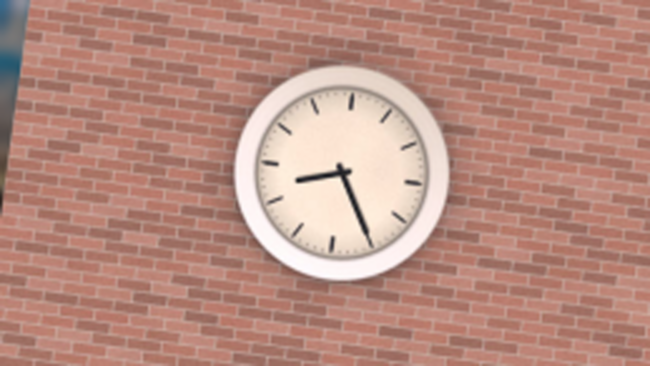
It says 8 h 25 min
